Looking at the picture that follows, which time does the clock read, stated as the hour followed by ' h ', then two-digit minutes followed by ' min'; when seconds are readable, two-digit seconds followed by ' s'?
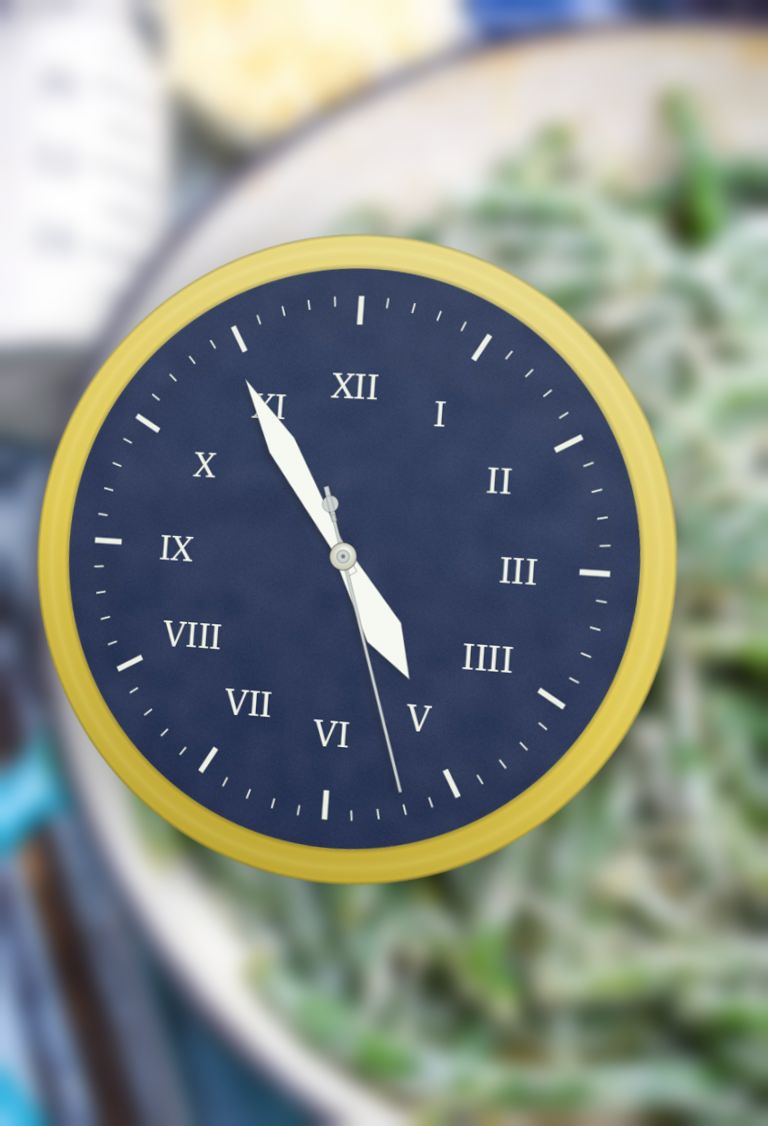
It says 4 h 54 min 27 s
